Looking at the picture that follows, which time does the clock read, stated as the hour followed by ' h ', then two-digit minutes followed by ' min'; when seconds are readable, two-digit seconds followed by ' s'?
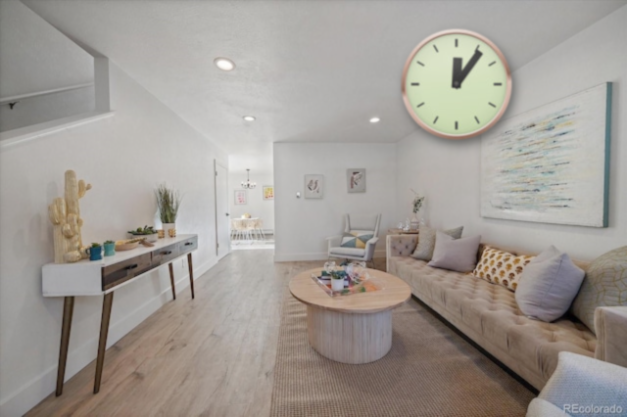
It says 12 h 06 min
